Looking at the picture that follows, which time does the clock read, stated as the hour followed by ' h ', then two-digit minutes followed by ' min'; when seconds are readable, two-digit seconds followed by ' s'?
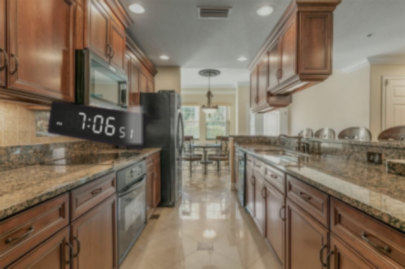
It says 7 h 06 min
